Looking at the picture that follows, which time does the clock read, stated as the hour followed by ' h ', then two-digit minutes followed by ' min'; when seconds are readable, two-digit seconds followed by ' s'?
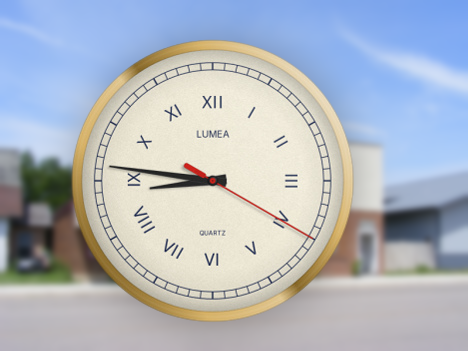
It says 8 h 46 min 20 s
